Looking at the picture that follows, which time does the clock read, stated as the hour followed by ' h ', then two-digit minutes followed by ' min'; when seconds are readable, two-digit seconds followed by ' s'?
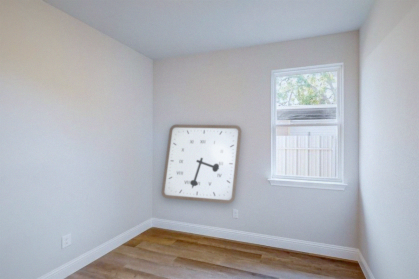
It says 3 h 32 min
